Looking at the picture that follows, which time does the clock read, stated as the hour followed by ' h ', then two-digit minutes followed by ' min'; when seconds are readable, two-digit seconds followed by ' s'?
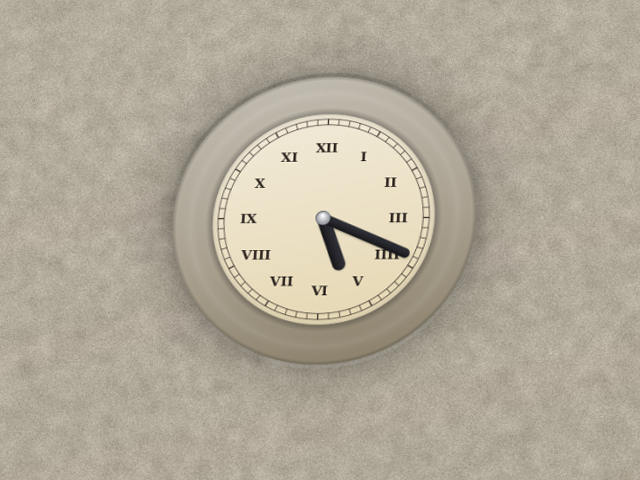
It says 5 h 19 min
